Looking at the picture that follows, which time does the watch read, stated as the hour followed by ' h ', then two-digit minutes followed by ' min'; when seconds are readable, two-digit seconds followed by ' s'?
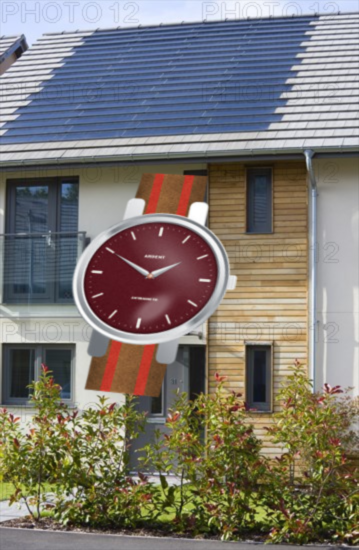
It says 1 h 50 min
